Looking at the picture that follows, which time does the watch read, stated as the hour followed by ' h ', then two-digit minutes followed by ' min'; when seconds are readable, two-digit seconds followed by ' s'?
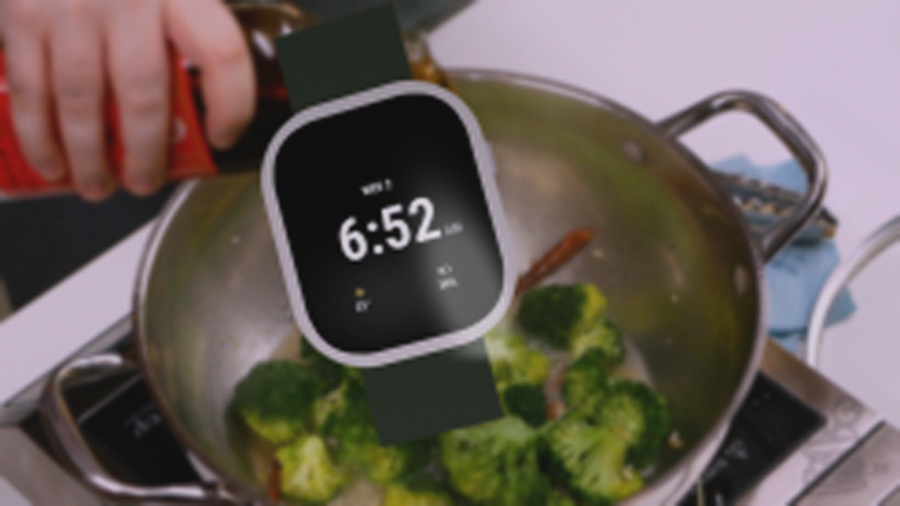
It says 6 h 52 min
